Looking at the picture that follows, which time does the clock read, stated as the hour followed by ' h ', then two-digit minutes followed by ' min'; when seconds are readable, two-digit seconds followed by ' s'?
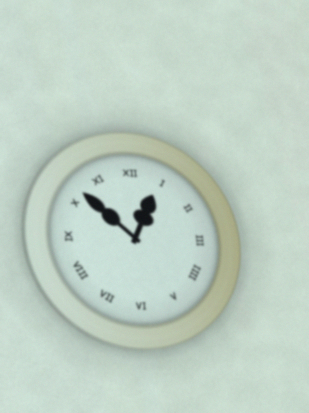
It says 12 h 52 min
